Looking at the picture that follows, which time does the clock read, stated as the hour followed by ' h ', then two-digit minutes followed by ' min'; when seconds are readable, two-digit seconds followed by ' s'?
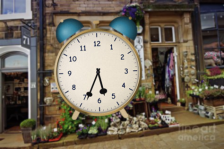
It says 5 h 34 min
